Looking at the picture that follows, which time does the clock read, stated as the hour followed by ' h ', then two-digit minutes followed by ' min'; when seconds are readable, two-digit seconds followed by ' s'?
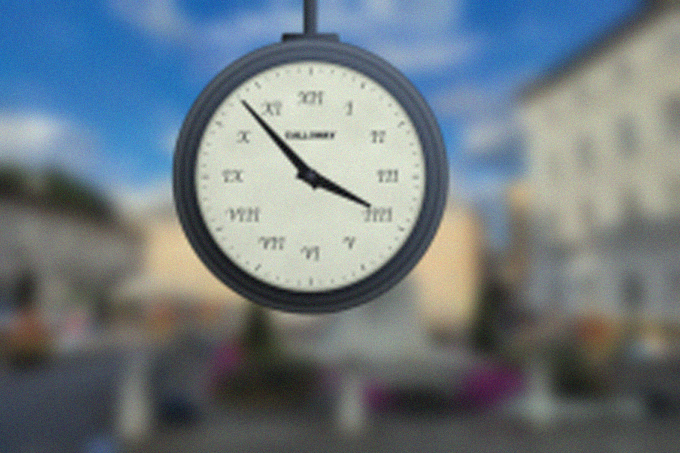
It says 3 h 53 min
